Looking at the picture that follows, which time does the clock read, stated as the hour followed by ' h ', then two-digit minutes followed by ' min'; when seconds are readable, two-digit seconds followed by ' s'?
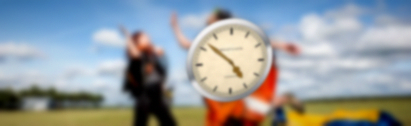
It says 4 h 52 min
